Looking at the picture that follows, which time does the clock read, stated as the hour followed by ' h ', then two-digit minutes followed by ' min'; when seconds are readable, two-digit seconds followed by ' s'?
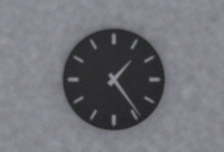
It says 1 h 24 min
